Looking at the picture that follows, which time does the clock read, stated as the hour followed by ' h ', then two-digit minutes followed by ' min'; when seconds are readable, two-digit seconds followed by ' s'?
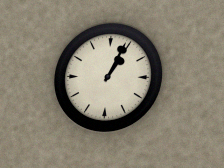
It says 1 h 04 min
